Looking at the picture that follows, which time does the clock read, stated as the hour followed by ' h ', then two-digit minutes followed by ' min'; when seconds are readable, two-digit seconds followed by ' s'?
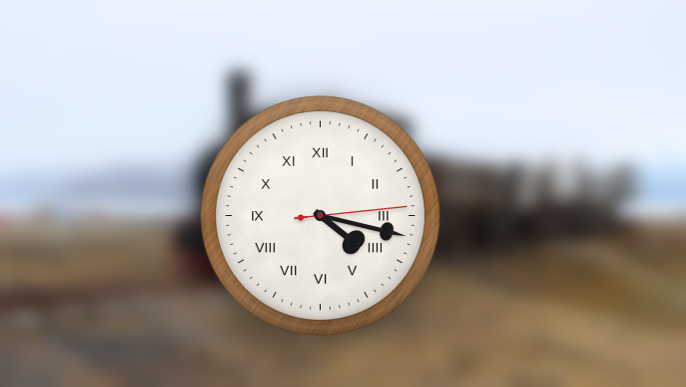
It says 4 h 17 min 14 s
